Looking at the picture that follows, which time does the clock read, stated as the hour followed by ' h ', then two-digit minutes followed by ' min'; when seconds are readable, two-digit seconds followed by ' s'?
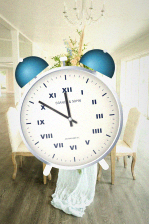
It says 11 h 51 min
